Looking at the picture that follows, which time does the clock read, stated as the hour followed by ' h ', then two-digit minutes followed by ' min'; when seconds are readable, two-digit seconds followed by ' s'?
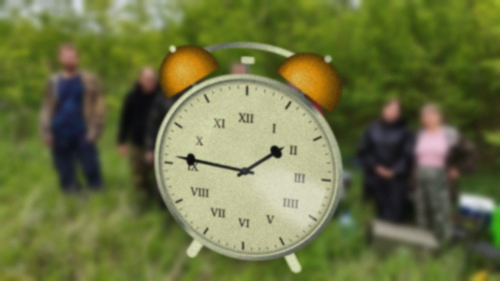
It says 1 h 46 min
